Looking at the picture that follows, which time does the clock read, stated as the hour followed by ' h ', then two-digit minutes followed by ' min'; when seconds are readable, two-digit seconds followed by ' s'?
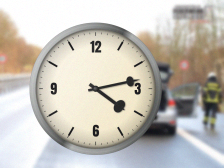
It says 4 h 13 min
